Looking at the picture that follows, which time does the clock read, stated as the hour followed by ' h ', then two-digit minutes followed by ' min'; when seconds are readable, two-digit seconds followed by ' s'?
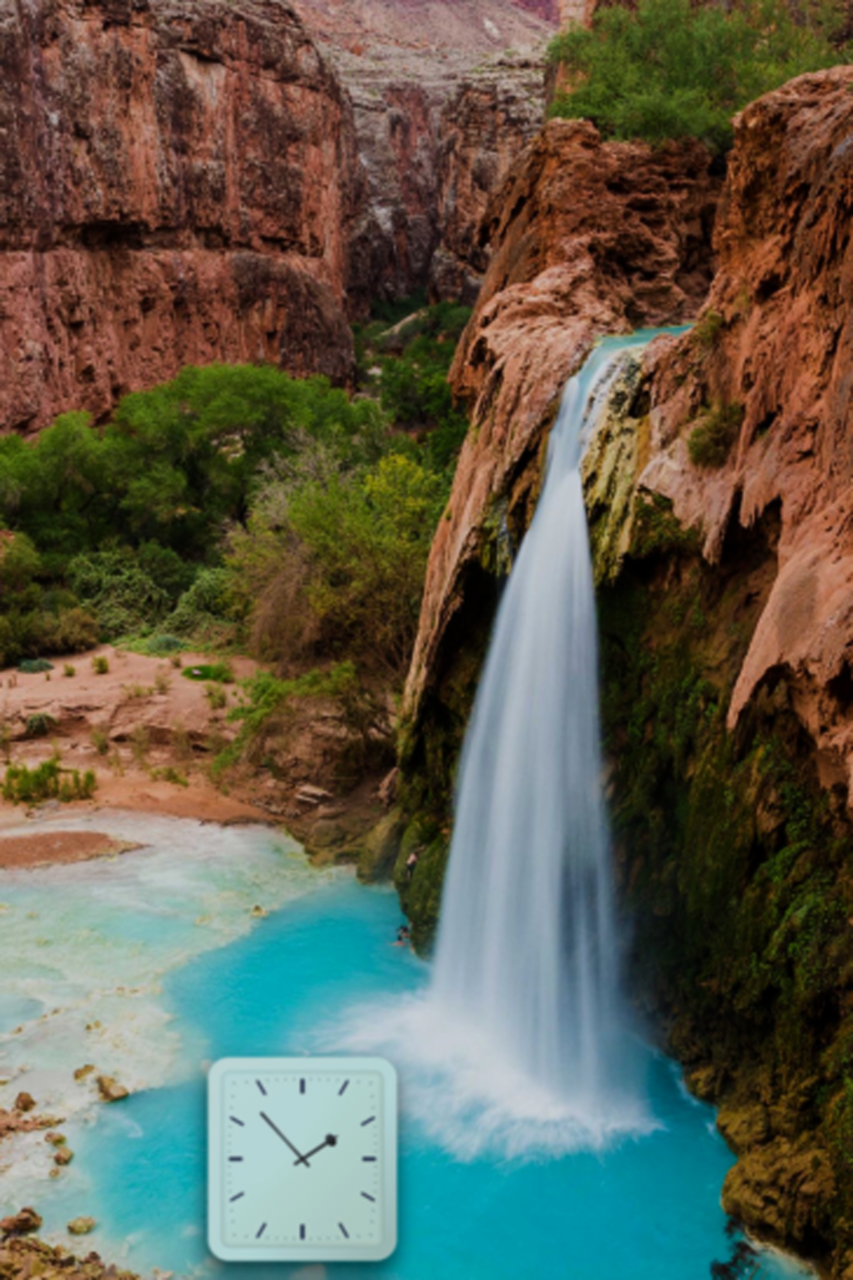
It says 1 h 53 min
